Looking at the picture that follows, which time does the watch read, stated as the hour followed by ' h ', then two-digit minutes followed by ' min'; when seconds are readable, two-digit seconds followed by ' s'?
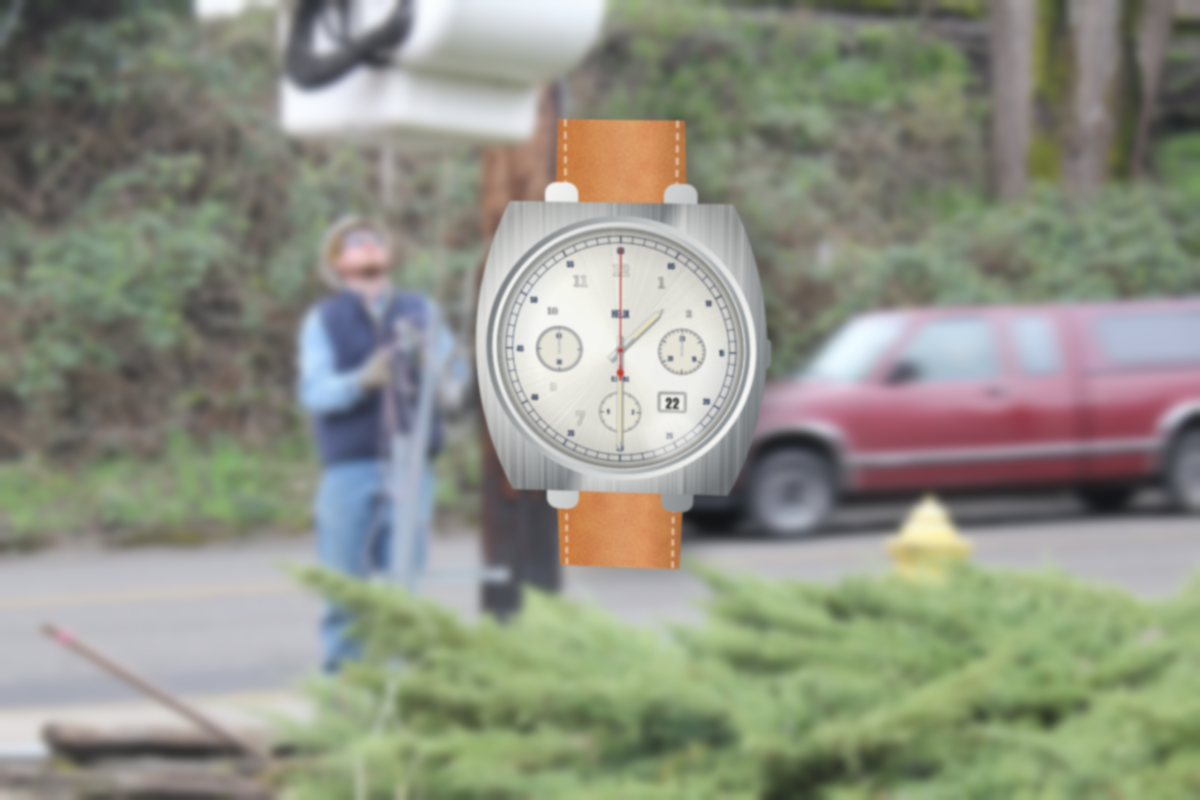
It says 1 h 30 min
